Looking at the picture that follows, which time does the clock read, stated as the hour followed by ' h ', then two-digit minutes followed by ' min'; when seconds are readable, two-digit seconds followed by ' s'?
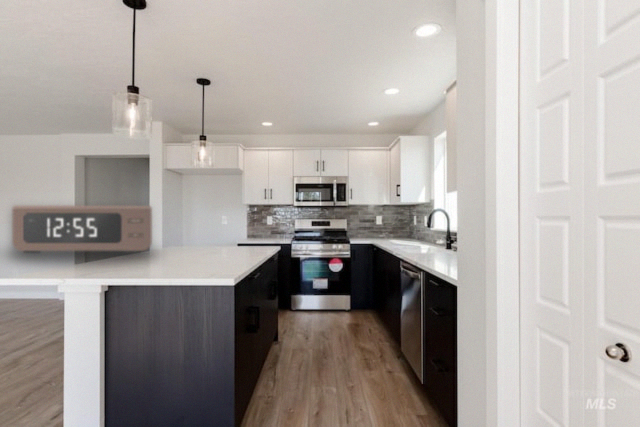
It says 12 h 55 min
